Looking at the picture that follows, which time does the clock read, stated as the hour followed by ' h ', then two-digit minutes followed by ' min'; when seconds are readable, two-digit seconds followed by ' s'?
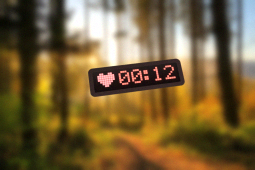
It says 0 h 12 min
